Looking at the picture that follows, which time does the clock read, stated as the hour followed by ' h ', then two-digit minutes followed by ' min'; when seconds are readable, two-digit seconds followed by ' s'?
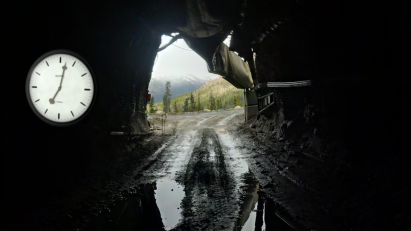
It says 7 h 02 min
